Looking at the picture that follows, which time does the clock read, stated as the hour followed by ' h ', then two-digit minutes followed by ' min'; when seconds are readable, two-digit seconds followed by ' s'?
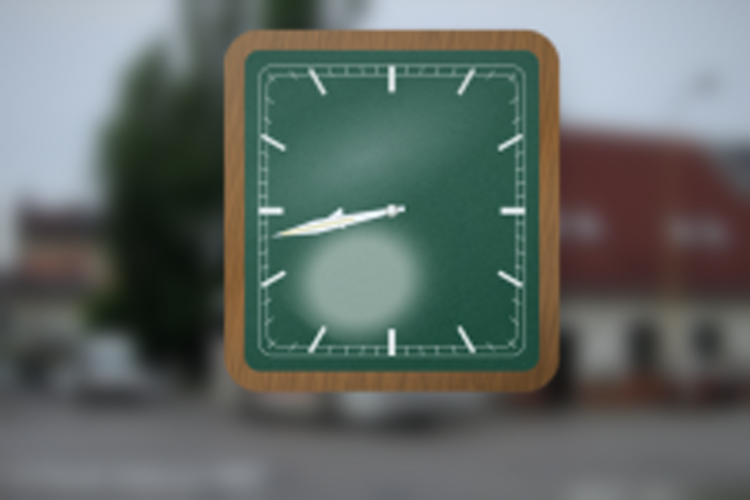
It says 8 h 43 min
